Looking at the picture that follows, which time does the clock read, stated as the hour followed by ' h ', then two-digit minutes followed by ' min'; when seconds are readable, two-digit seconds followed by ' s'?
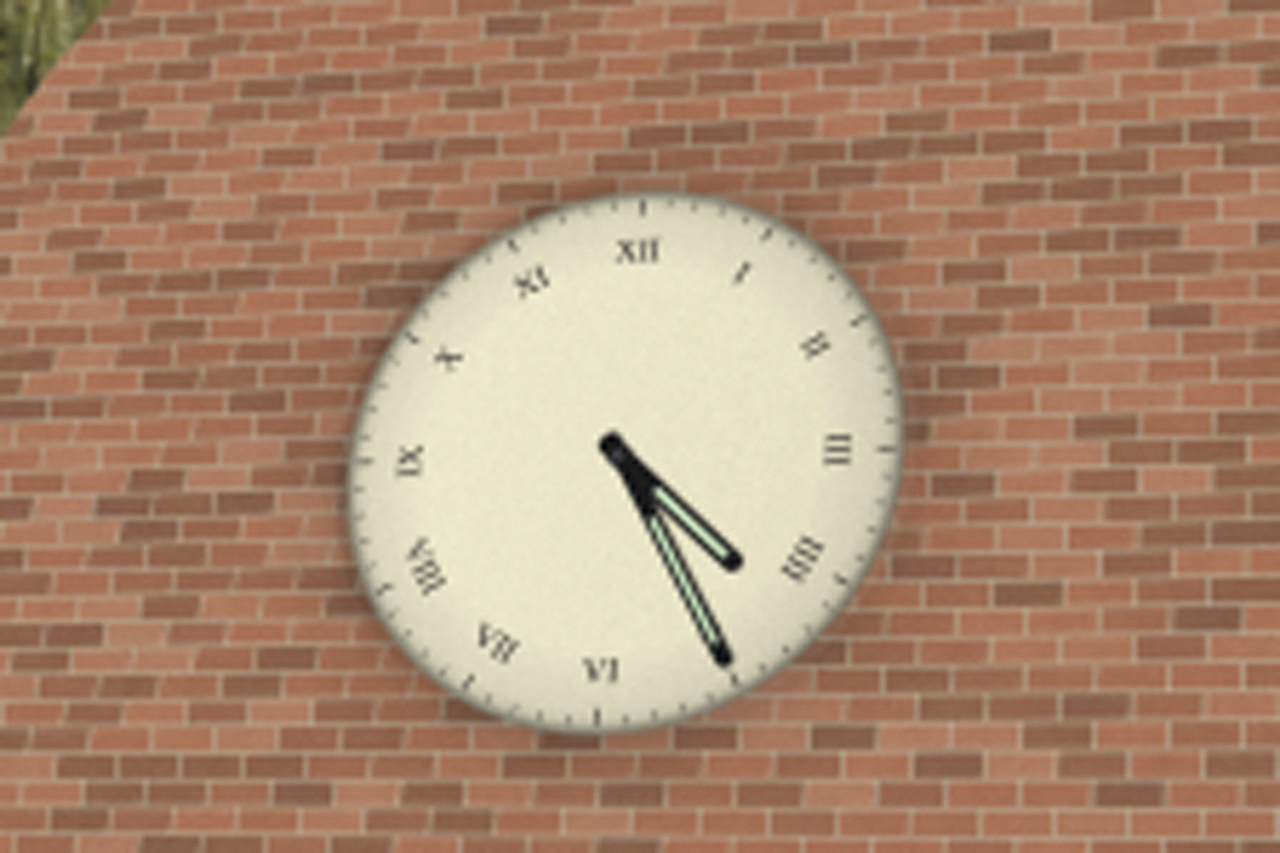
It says 4 h 25 min
